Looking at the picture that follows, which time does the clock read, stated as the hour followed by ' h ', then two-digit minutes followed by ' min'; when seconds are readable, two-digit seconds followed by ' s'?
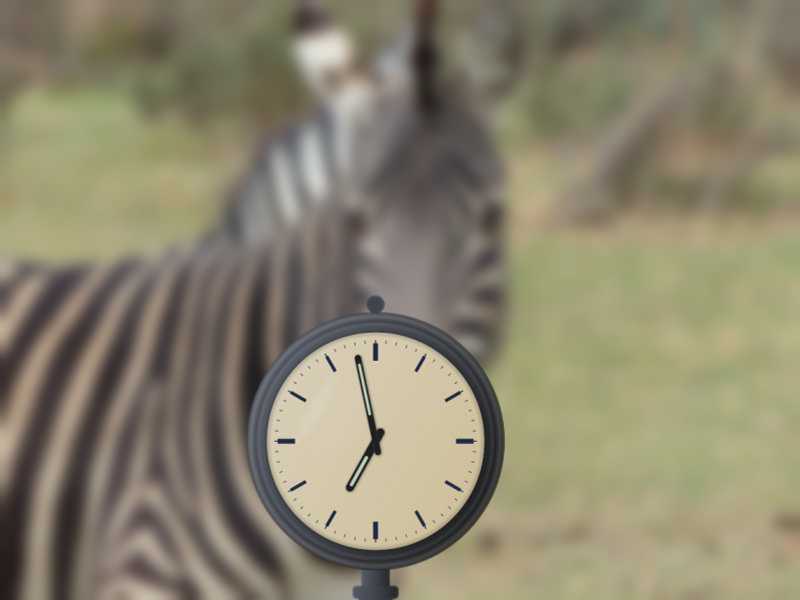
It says 6 h 58 min
